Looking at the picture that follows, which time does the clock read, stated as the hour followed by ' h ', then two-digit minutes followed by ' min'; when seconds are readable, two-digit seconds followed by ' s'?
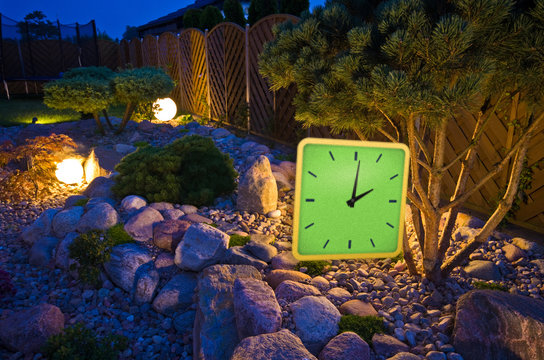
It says 2 h 01 min
